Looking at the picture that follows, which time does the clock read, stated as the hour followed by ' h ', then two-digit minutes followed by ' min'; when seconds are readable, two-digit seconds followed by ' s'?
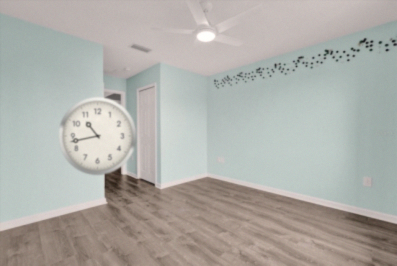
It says 10 h 43 min
